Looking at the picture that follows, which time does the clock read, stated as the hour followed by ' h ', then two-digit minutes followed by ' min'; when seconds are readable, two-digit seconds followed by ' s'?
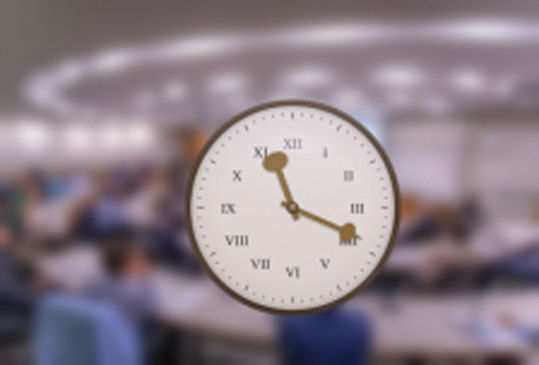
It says 11 h 19 min
